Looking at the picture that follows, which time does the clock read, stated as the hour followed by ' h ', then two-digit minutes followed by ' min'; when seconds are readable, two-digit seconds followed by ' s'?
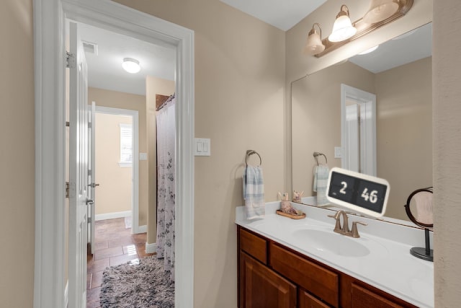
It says 2 h 46 min
